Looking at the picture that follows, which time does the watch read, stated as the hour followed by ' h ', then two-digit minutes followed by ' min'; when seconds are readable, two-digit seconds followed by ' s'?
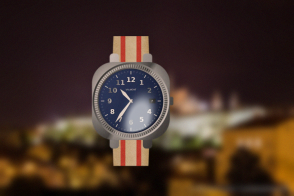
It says 10 h 36 min
